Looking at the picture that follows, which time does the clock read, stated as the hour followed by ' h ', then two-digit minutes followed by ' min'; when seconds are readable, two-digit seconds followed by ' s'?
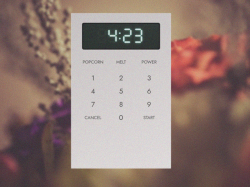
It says 4 h 23 min
